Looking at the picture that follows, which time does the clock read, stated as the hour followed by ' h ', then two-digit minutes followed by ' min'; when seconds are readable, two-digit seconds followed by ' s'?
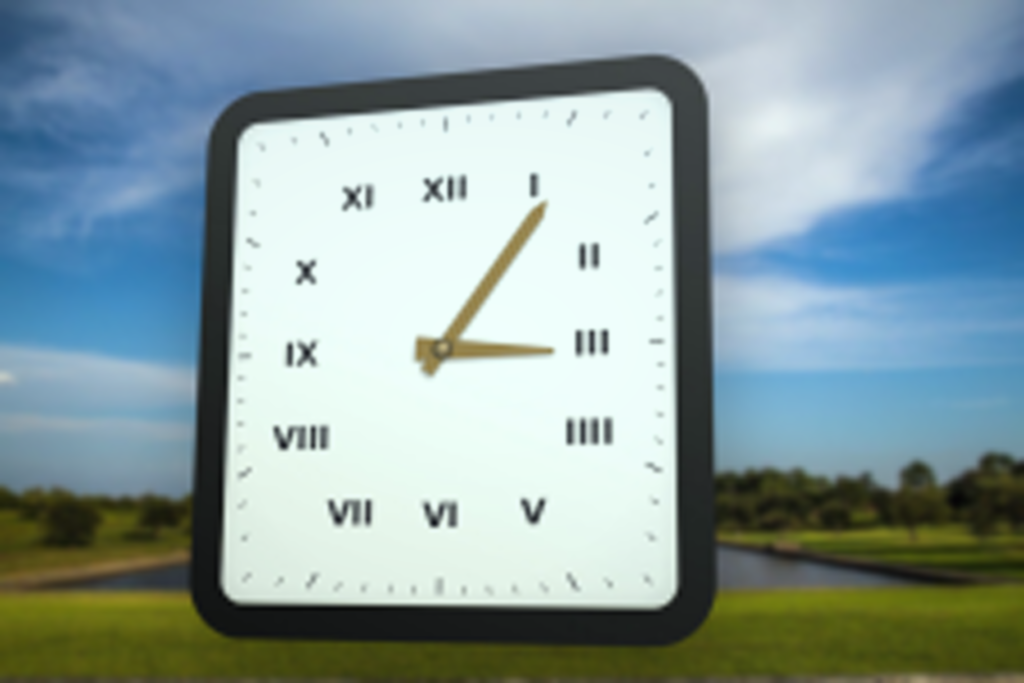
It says 3 h 06 min
